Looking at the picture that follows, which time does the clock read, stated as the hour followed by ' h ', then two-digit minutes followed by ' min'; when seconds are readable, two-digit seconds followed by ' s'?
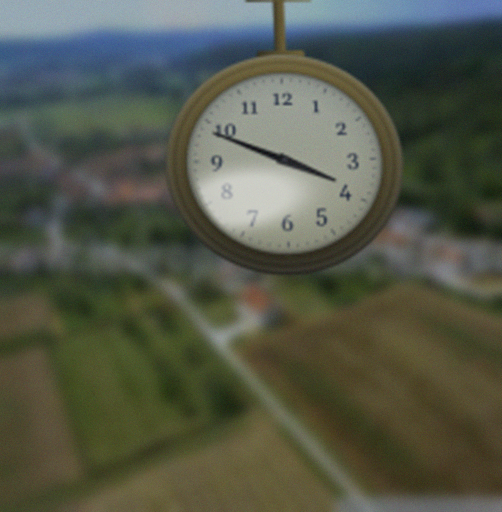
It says 3 h 49 min
